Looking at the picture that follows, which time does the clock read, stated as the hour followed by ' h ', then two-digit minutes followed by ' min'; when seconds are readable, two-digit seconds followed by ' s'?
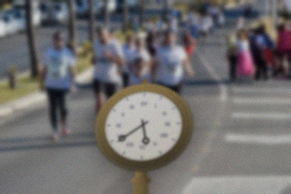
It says 5 h 39 min
